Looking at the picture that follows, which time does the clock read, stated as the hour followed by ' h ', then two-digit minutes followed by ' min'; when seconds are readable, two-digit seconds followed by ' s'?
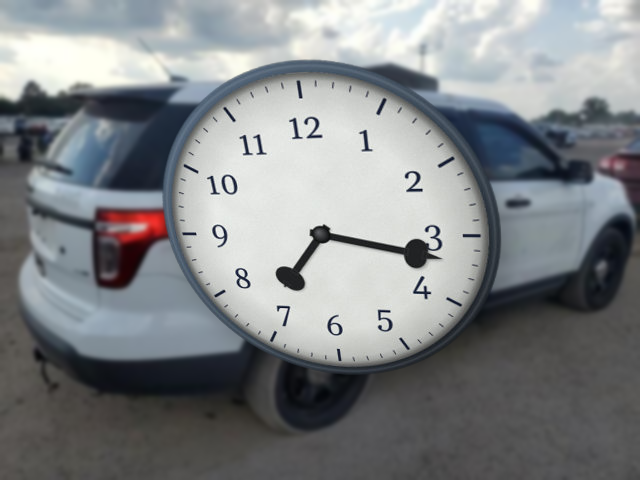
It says 7 h 17 min
